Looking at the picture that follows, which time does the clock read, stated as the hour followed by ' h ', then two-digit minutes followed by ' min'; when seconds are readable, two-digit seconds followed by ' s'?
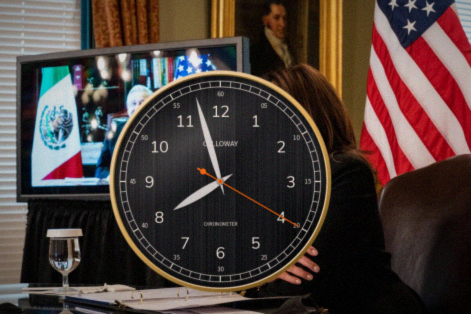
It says 7 h 57 min 20 s
